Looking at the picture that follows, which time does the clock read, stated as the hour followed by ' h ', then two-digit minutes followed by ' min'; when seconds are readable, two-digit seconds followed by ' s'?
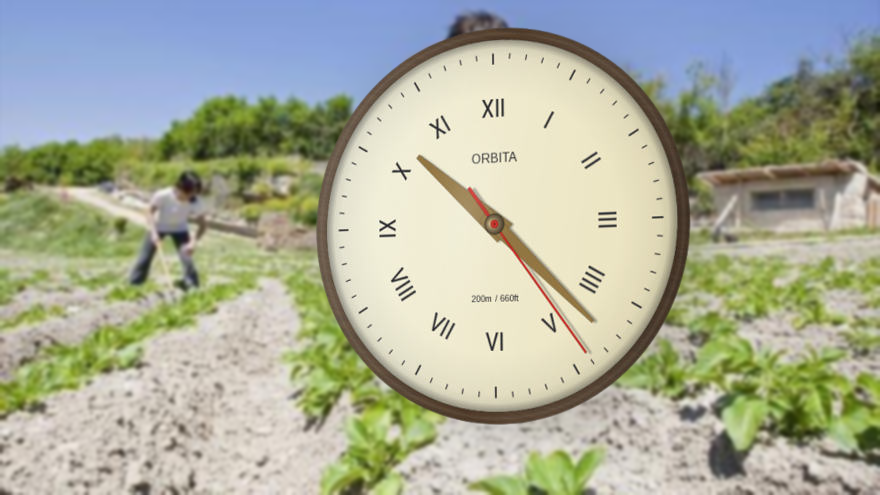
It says 10 h 22 min 24 s
